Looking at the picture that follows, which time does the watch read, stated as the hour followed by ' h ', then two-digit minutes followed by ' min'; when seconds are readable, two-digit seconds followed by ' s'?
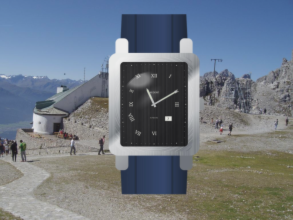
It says 11 h 10 min
